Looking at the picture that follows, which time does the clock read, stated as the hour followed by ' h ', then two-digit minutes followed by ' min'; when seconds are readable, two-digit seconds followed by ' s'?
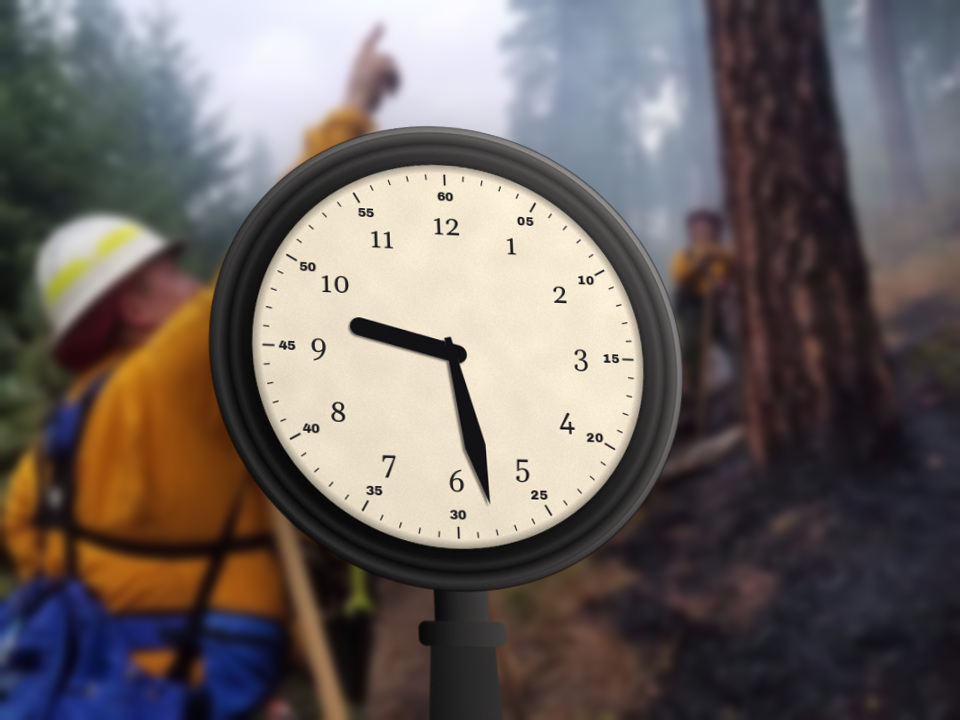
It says 9 h 28 min
